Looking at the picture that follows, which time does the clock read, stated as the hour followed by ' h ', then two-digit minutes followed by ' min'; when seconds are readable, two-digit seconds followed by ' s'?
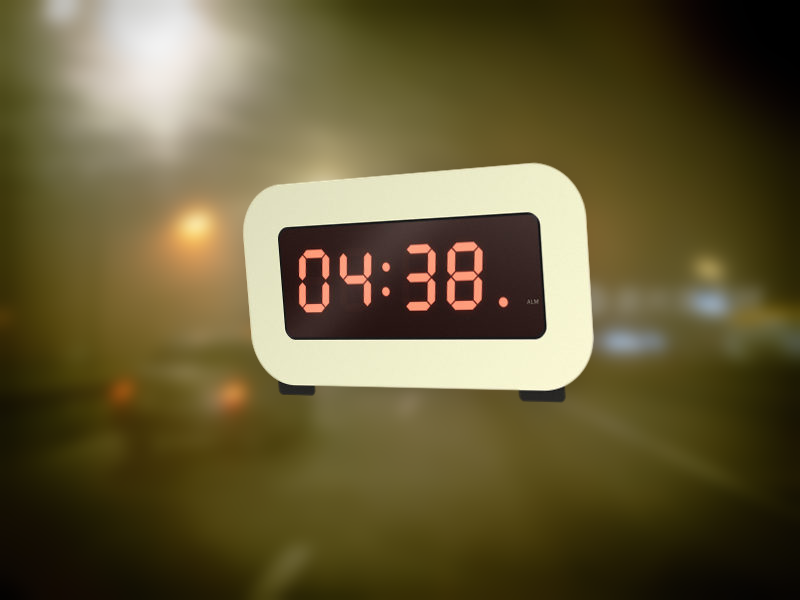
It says 4 h 38 min
